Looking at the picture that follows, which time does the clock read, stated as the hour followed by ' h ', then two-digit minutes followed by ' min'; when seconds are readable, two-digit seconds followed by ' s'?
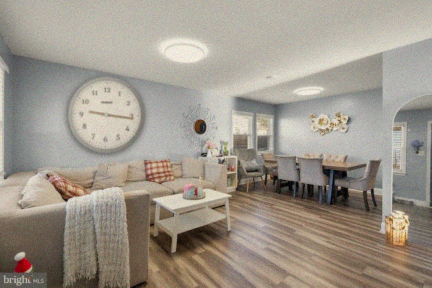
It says 9 h 16 min
